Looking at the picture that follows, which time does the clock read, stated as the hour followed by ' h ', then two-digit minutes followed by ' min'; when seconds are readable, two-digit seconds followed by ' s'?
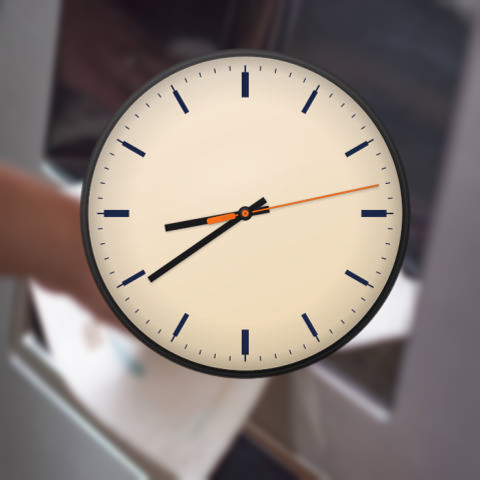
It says 8 h 39 min 13 s
